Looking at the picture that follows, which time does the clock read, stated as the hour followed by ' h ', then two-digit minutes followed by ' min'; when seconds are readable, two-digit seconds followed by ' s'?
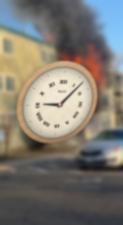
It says 9 h 07 min
